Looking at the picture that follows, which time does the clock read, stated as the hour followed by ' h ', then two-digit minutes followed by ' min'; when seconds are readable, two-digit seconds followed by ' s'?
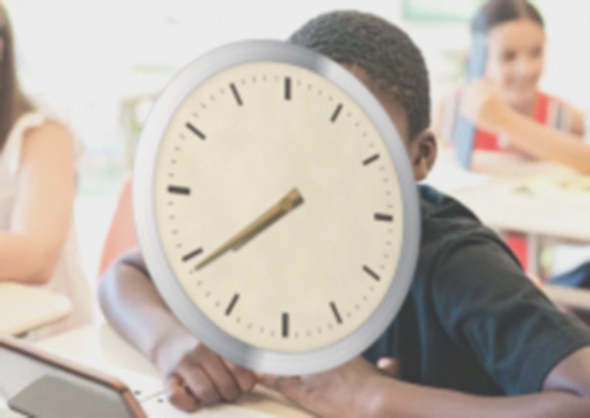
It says 7 h 39 min
